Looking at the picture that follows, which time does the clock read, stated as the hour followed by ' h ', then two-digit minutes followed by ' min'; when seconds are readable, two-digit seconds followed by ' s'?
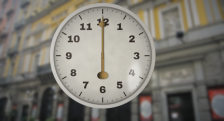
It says 6 h 00 min
